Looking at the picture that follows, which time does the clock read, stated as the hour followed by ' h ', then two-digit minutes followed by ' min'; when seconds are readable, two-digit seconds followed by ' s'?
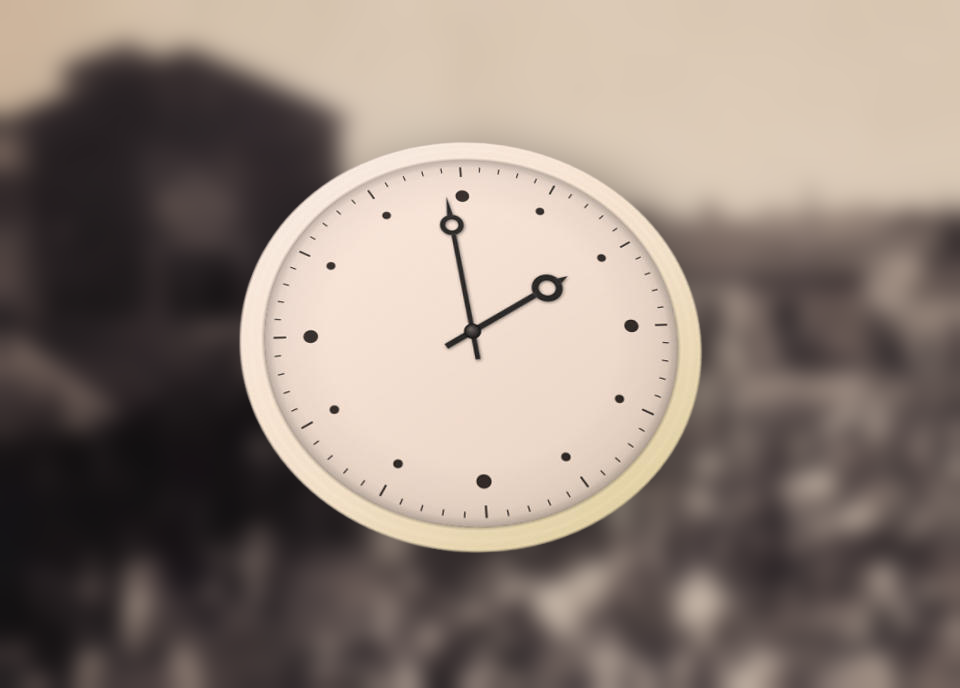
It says 1 h 59 min
